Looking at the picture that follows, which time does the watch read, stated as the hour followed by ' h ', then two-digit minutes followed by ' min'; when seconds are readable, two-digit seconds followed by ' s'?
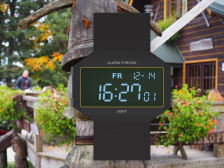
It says 16 h 27 min 01 s
